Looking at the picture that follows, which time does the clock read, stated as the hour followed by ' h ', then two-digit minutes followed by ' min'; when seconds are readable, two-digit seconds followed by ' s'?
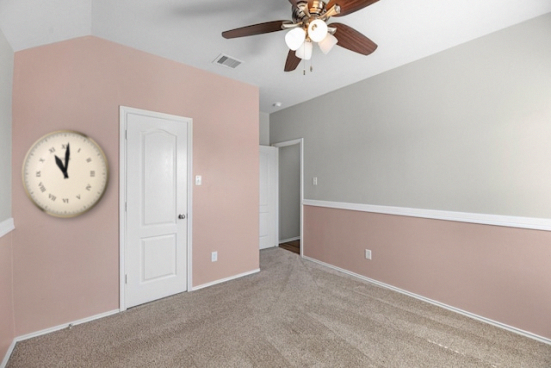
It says 11 h 01 min
